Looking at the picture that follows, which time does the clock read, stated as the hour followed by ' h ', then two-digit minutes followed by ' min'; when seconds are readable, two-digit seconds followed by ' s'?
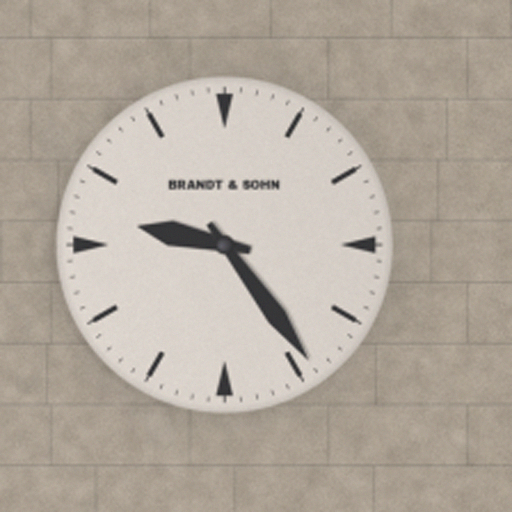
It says 9 h 24 min
